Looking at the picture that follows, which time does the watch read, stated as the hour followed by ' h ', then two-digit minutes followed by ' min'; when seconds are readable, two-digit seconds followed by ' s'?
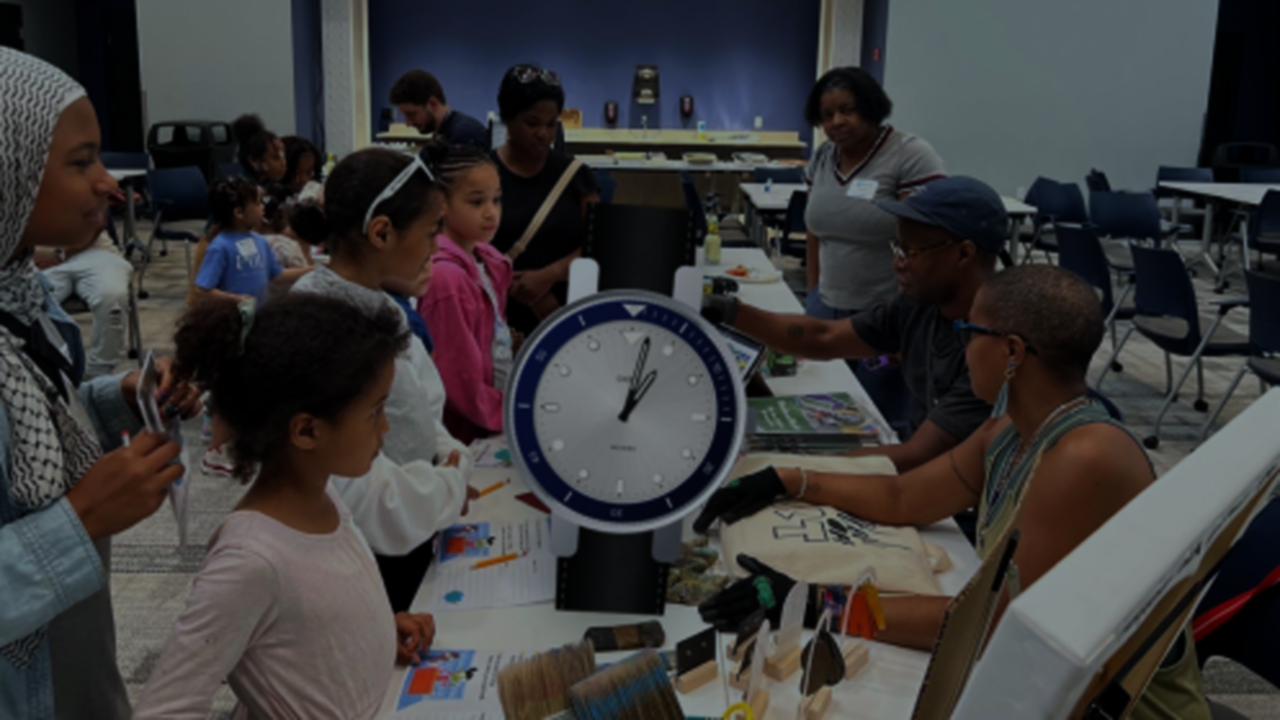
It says 1 h 02 min
